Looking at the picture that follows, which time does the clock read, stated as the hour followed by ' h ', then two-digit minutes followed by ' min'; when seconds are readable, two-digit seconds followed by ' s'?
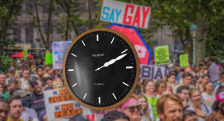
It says 2 h 11 min
